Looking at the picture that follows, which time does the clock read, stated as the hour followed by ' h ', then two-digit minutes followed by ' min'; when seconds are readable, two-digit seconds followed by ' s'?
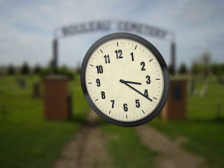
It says 3 h 21 min
